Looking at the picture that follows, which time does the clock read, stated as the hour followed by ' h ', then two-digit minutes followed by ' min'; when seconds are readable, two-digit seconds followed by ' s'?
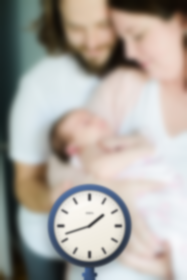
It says 1 h 42 min
